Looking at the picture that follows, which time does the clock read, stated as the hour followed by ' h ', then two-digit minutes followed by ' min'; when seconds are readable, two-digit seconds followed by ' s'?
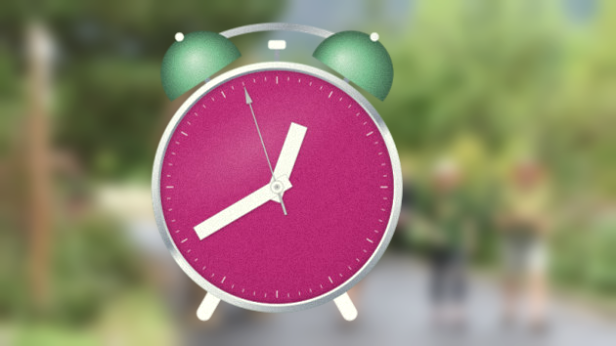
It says 12 h 39 min 57 s
